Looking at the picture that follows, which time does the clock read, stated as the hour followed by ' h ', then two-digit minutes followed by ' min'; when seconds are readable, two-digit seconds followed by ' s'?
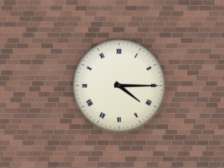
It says 4 h 15 min
